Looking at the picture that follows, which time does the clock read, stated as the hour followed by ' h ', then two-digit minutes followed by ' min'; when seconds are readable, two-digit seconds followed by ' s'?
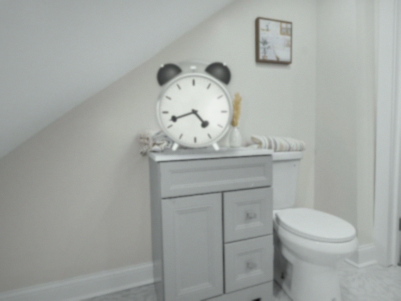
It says 4 h 42 min
